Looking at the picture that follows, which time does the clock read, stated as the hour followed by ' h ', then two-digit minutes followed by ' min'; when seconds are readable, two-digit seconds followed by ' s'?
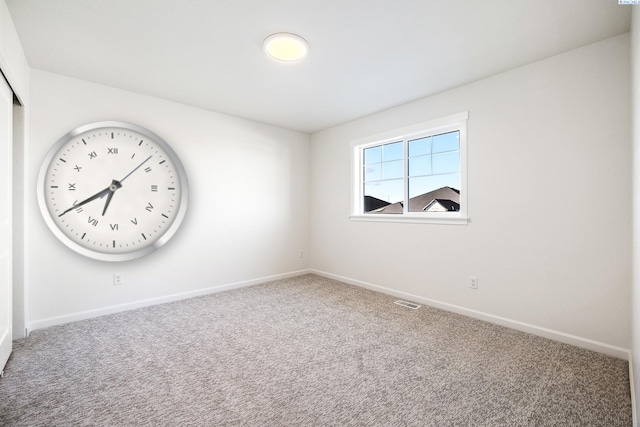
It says 6 h 40 min 08 s
